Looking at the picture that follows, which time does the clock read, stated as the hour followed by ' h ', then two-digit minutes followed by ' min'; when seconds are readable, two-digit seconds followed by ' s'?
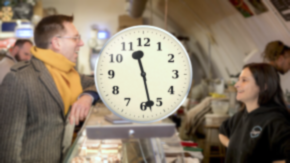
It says 11 h 28 min
